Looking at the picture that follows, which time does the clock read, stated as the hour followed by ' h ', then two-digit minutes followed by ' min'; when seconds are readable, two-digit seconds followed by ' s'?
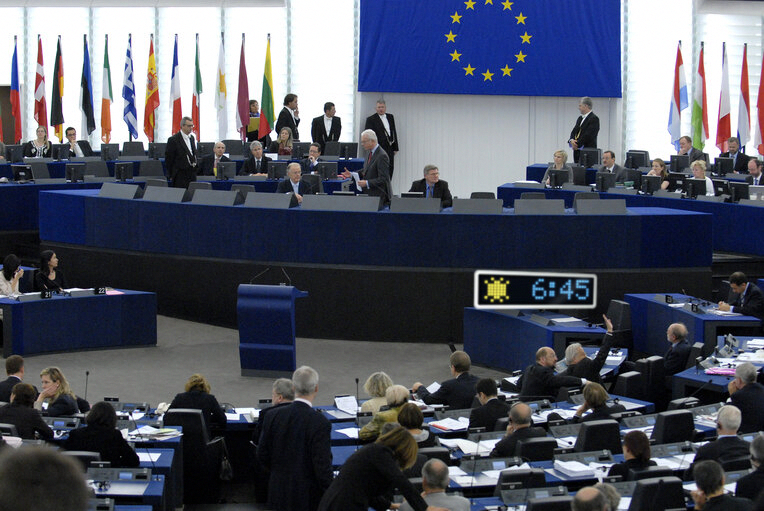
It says 6 h 45 min
